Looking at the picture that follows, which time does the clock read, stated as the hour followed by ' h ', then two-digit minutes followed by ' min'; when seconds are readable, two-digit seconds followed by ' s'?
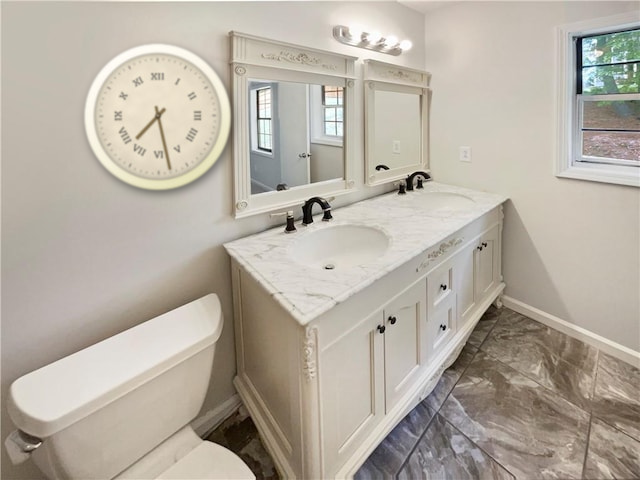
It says 7 h 28 min
